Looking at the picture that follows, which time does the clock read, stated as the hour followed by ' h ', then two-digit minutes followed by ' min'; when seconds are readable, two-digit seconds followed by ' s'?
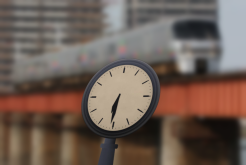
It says 6 h 31 min
